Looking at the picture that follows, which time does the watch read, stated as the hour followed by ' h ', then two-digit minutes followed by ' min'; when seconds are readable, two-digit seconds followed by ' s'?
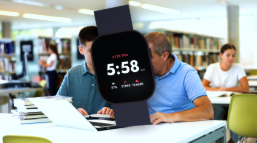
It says 5 h 58 min
